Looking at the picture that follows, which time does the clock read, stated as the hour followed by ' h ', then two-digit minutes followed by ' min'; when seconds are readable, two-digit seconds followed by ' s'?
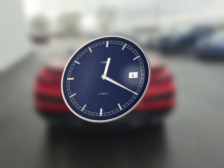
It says 12 h 20 min
